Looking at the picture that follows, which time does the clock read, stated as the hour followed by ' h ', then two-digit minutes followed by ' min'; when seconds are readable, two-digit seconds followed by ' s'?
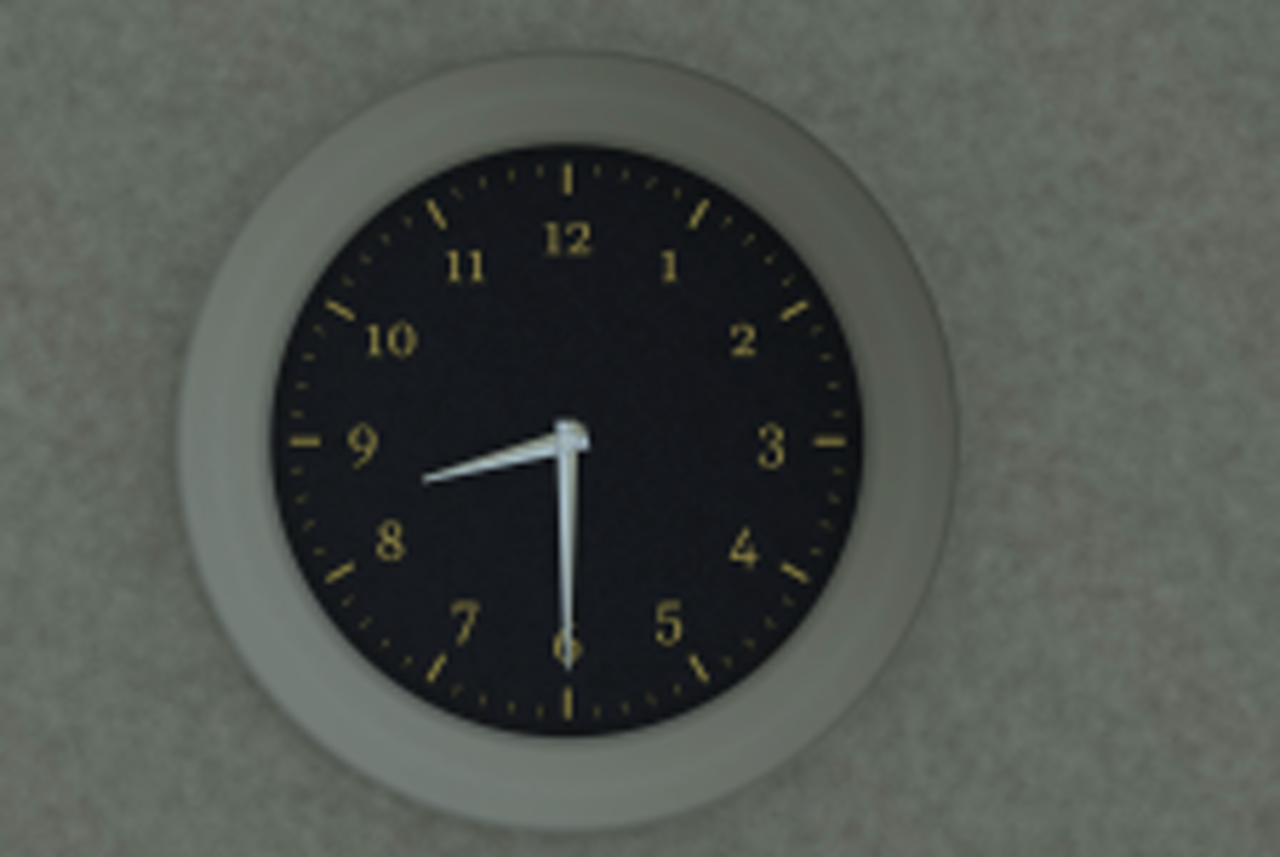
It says 8 h 30 min
